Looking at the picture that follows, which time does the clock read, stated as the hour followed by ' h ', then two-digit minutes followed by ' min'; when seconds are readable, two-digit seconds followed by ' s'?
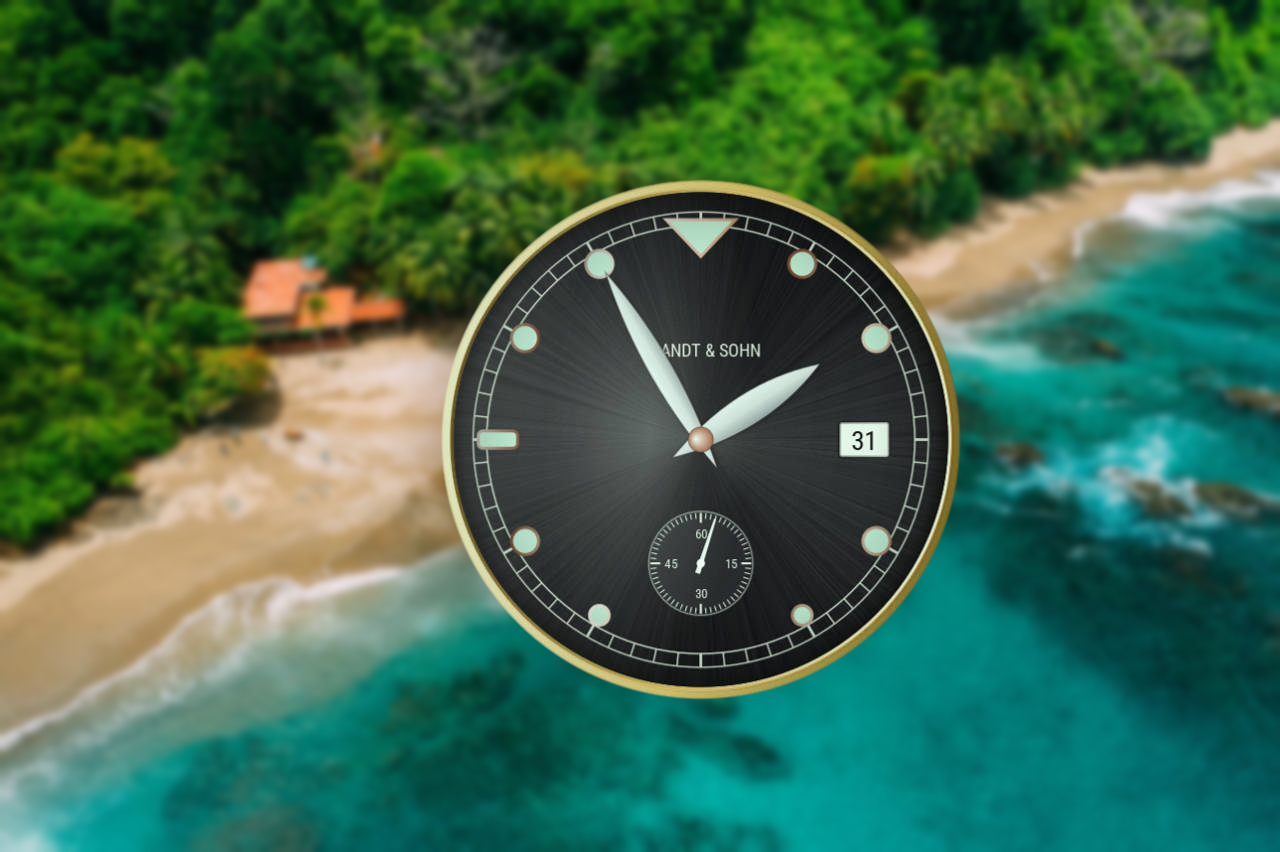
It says 1 h 55 min 03 s
